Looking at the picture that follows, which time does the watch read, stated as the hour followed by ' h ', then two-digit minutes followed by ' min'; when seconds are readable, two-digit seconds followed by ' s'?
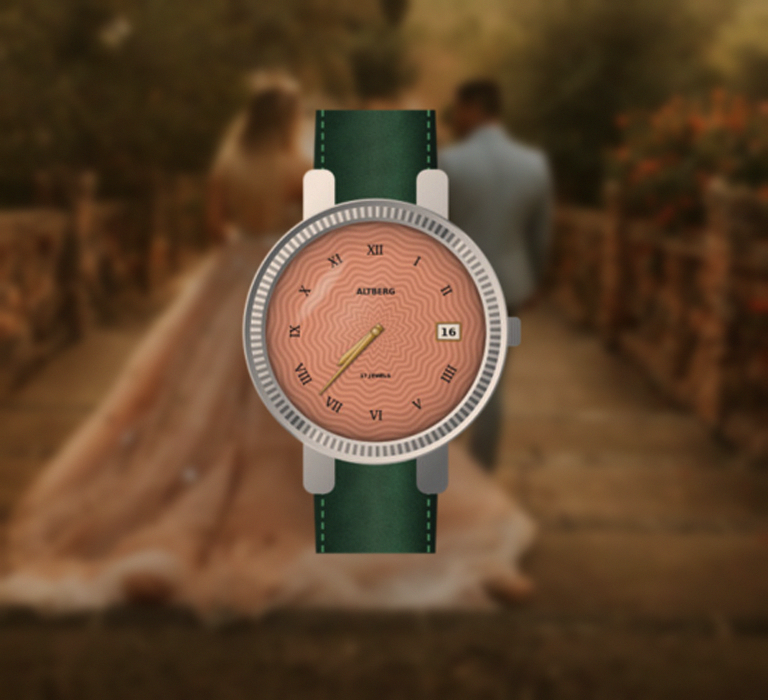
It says 7 h 37 min
